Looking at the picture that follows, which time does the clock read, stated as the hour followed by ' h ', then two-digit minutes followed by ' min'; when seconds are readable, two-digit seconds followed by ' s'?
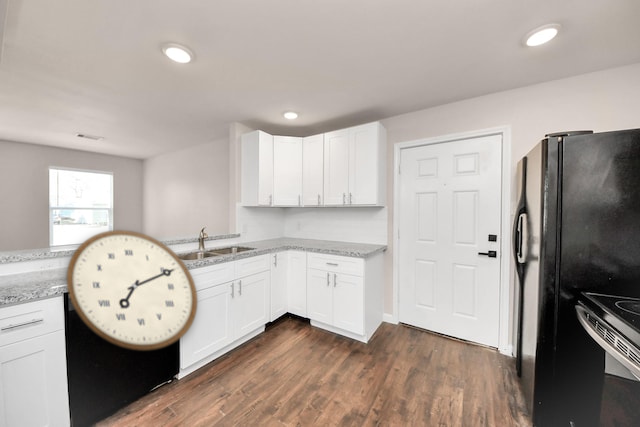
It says 7 h 11 min
